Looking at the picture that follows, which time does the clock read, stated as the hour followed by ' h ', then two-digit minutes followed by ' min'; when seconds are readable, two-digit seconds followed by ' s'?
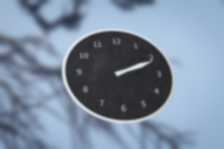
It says 2 h 11 min
